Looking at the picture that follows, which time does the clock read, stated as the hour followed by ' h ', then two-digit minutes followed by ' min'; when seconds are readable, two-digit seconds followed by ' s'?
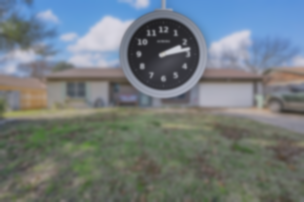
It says 2 h 13 min
